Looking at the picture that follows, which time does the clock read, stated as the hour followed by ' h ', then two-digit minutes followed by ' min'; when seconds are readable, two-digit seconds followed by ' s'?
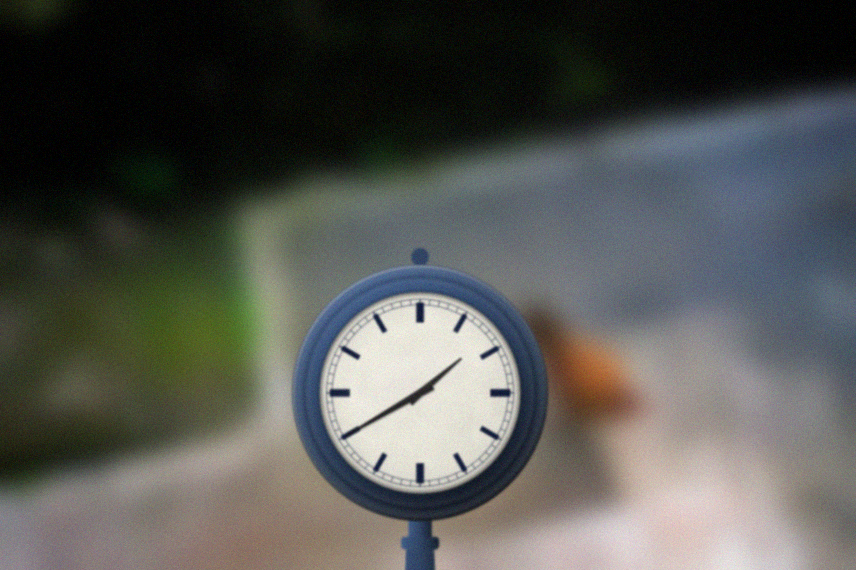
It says 1 h 40 min
